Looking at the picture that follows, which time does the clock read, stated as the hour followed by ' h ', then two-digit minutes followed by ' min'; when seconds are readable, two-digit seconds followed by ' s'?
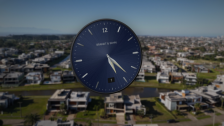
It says 5 h 23 min
